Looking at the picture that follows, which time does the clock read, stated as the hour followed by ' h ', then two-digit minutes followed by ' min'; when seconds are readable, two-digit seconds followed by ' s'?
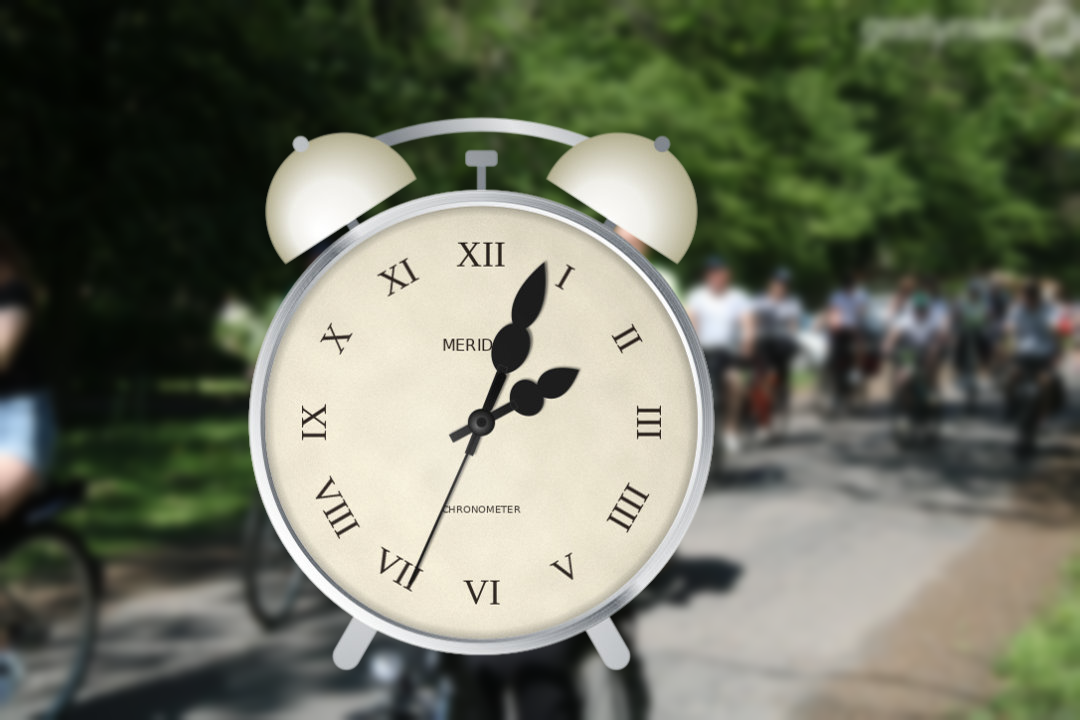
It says 2 h 03 min 34 s
